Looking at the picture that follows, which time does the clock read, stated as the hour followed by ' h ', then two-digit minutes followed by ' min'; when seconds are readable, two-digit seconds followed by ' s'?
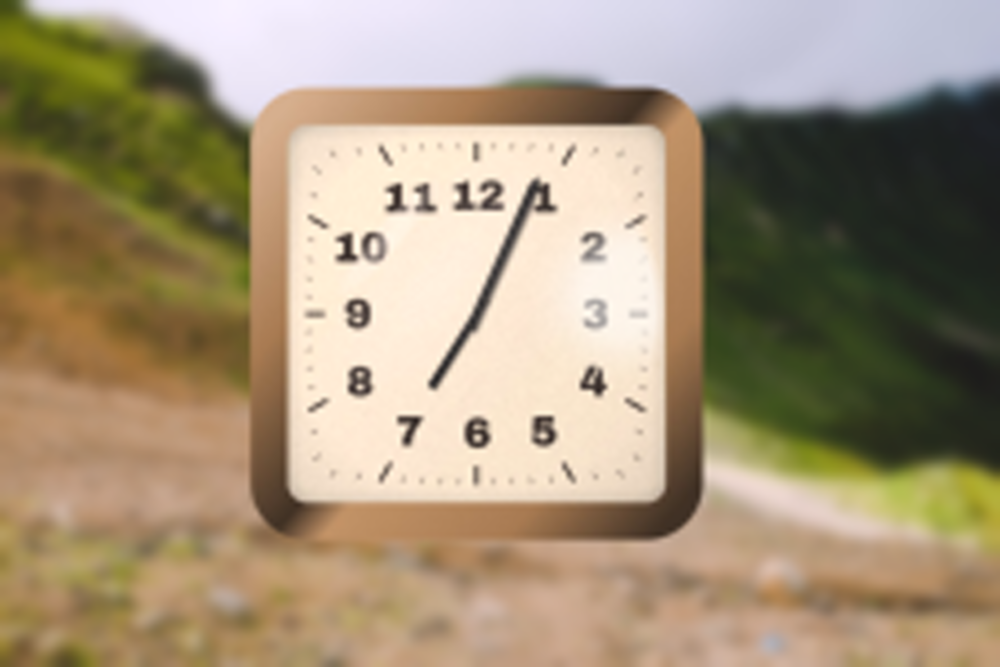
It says 7 h 04 min
